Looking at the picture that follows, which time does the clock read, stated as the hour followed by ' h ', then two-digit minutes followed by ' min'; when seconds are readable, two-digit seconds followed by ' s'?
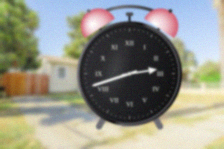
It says 2 h 42 min
